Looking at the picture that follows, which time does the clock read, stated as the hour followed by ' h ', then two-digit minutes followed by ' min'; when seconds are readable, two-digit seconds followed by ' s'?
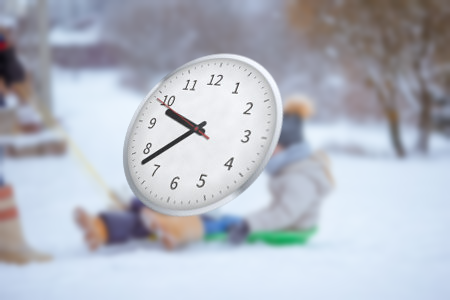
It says 9 h 37 min 49 s
